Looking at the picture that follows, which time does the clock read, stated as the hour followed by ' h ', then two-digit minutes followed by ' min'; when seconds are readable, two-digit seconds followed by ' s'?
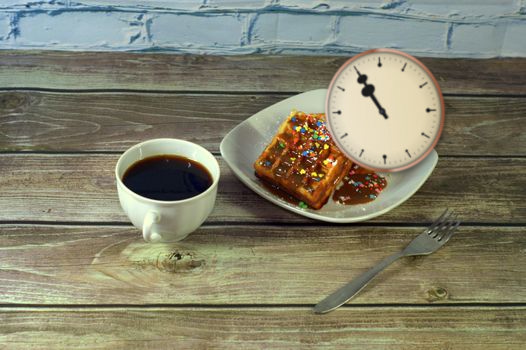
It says 10 h 55 min
